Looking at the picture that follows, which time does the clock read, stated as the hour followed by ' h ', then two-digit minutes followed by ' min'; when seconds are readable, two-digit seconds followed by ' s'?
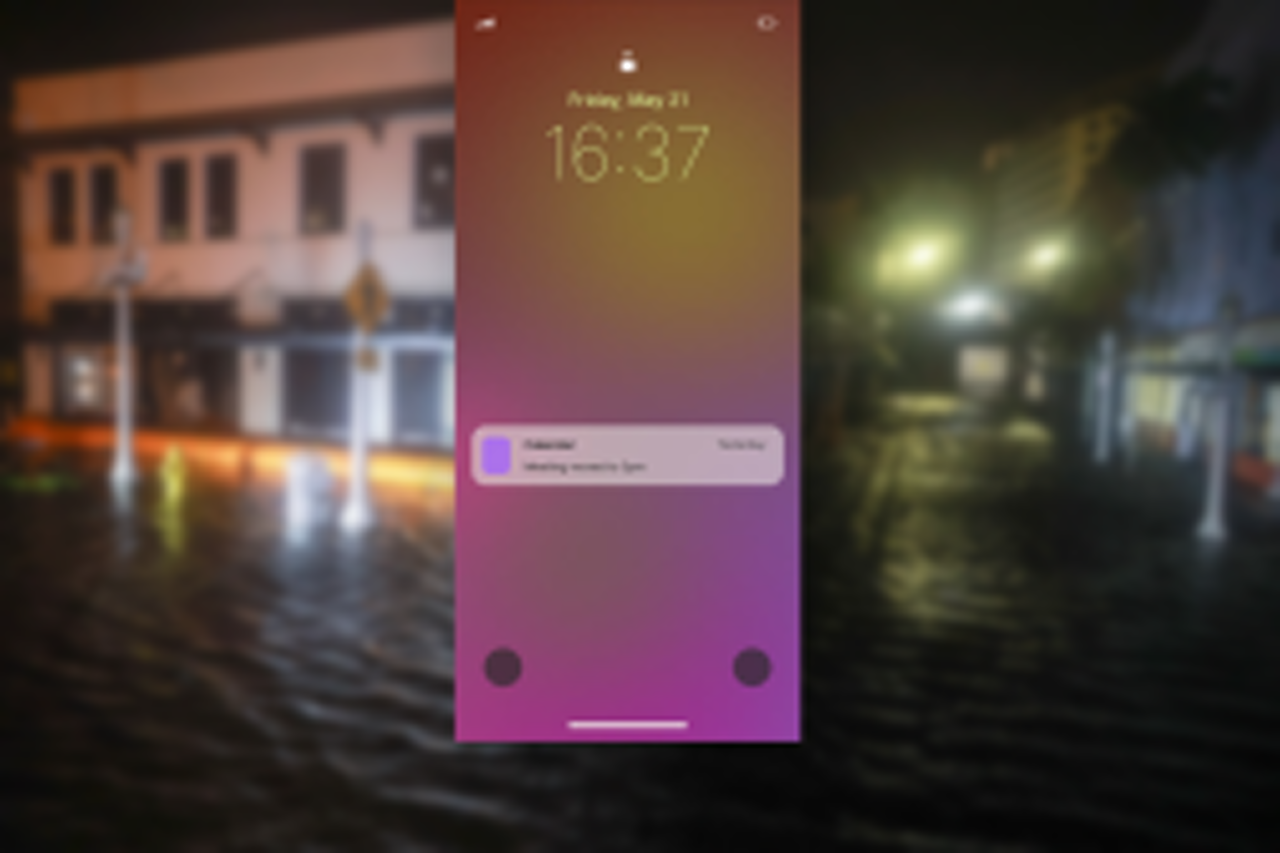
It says 16 h 37 min
